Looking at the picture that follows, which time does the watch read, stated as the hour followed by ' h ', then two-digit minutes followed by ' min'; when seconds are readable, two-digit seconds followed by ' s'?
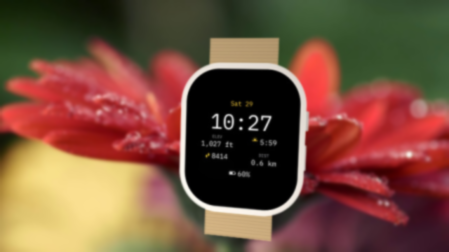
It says 10 h 27 min
